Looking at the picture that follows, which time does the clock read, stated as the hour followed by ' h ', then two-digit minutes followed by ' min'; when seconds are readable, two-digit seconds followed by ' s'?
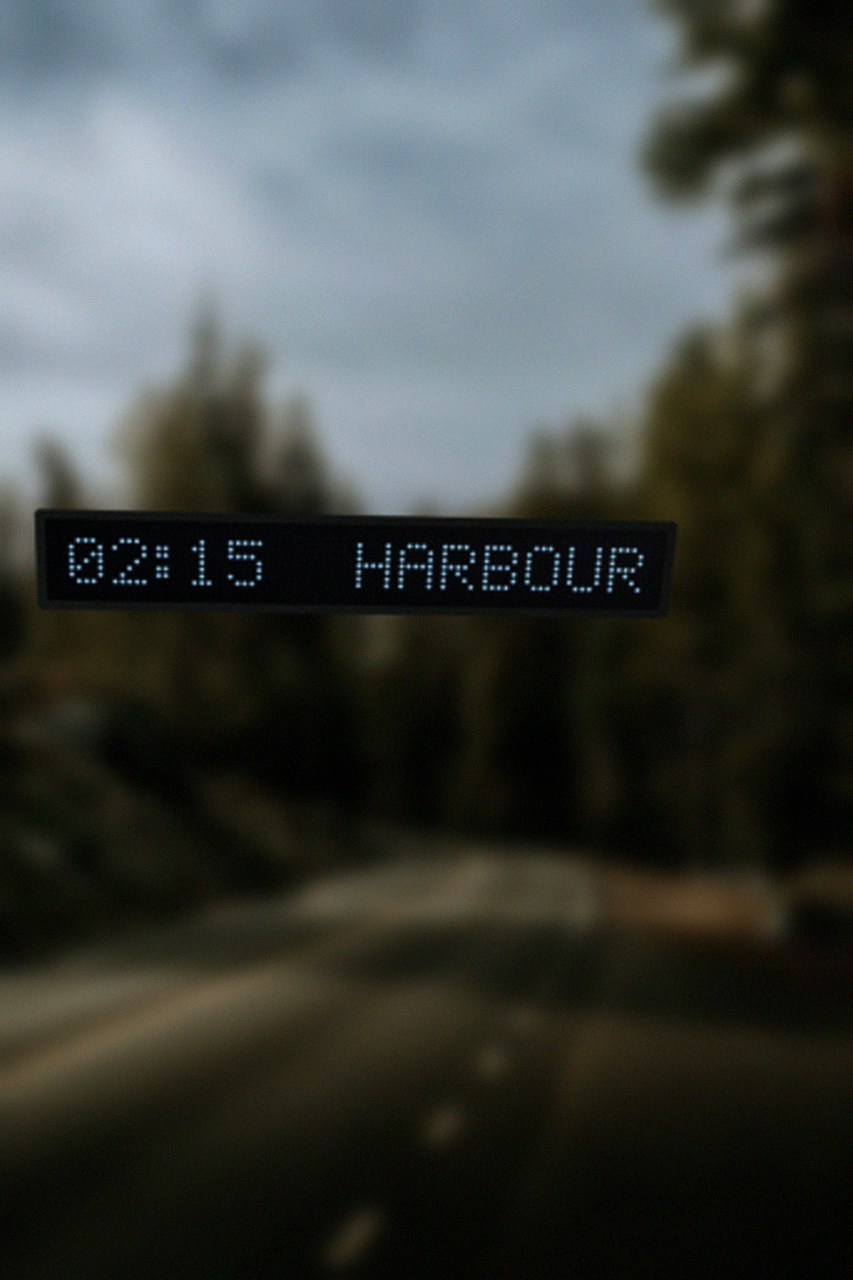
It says 2 h 15 min
